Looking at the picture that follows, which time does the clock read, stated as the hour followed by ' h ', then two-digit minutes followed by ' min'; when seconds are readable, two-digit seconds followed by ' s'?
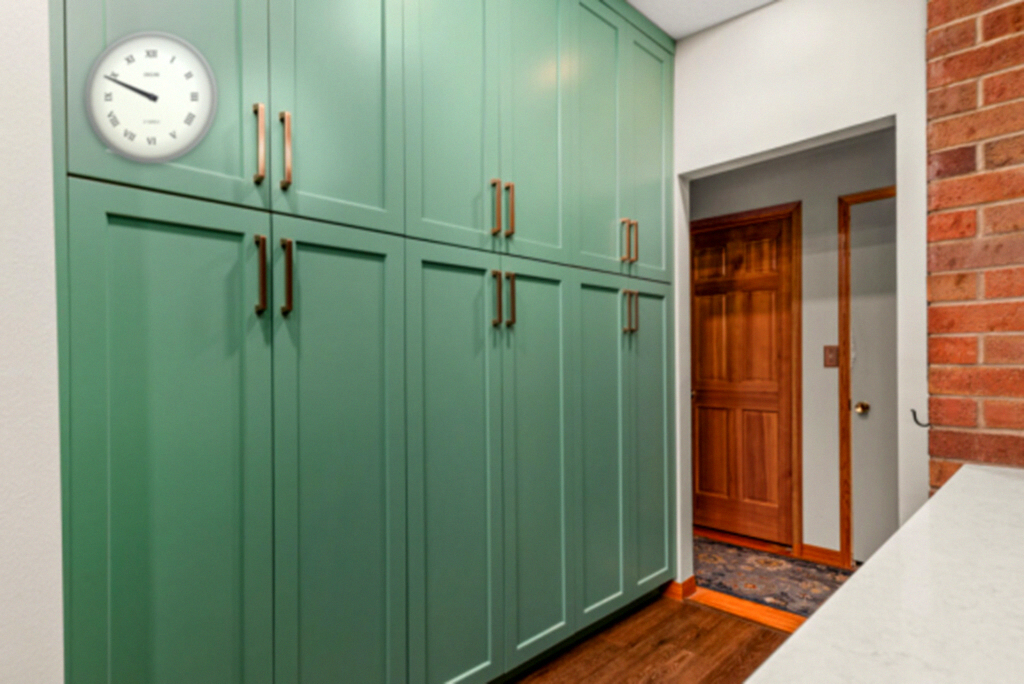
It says 9 h 49 min
